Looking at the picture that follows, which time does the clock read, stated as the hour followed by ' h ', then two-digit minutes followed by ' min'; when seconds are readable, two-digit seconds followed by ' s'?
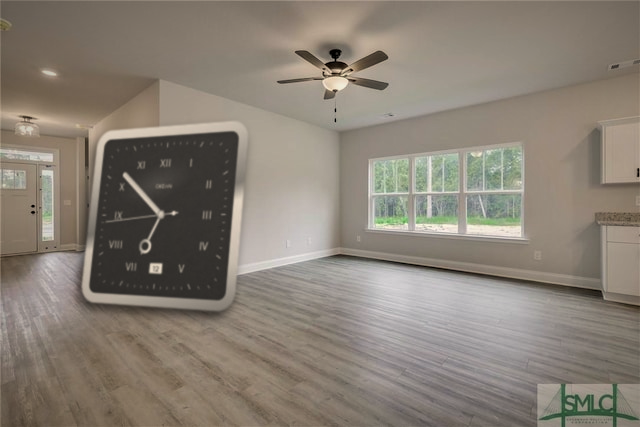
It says 6 h 51 min 44 s
